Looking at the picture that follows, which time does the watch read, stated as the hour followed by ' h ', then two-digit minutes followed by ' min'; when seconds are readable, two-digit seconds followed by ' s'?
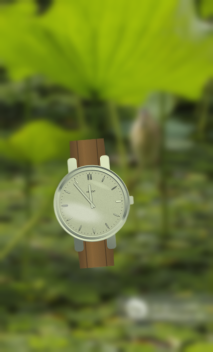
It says 11 h 54 min
